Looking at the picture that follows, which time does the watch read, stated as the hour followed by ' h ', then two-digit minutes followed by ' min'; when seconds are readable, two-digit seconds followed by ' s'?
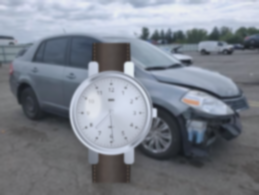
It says 7 h 29 min
